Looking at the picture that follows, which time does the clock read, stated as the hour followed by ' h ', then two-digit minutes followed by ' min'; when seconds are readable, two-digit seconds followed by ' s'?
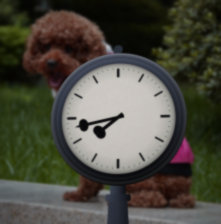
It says 7 h 43 min
